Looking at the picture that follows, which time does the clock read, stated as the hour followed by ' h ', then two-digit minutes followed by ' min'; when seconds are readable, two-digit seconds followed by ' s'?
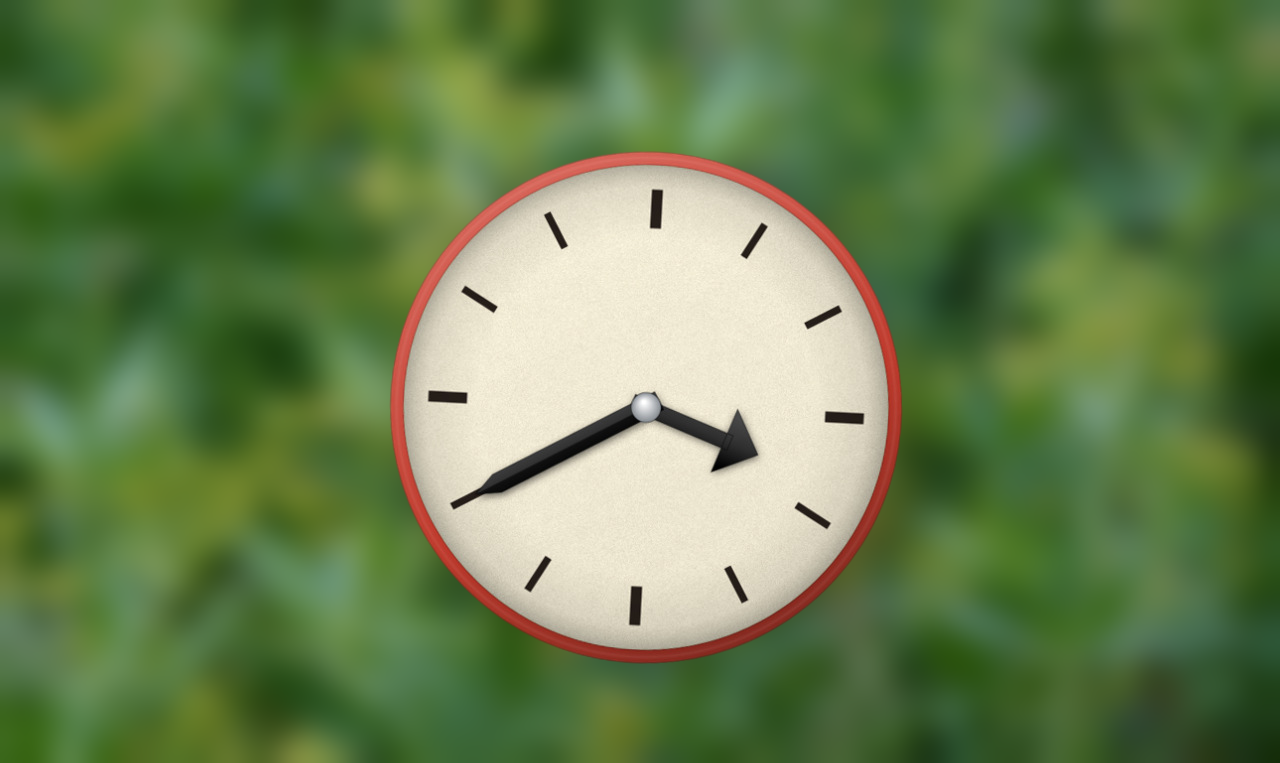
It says 3 h 40 min
